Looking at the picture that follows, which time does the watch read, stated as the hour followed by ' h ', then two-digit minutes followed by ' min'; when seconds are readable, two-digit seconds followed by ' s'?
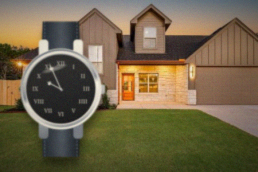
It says 9 h 56 min
